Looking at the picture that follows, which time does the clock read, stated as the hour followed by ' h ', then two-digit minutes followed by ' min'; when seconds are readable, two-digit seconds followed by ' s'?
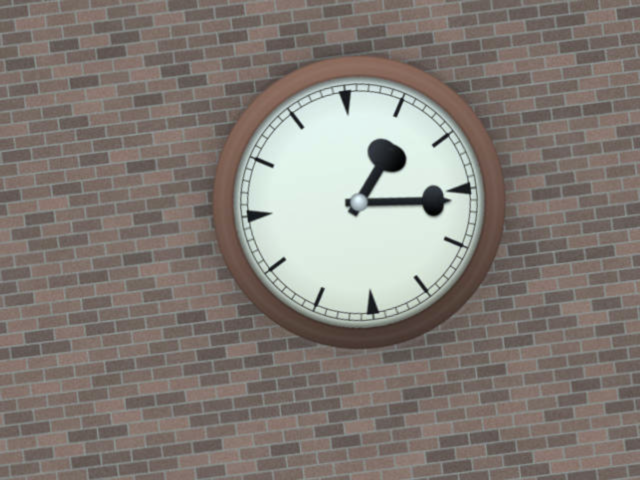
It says 1 h 16 min
